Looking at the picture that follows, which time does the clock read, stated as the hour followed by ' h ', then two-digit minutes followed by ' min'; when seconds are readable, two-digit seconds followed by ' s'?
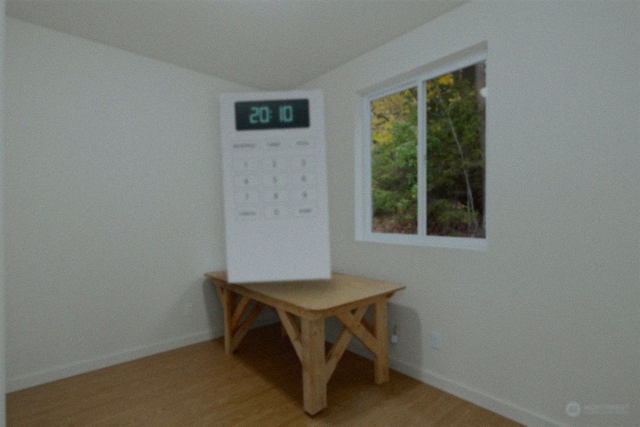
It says 20 h 10 min
